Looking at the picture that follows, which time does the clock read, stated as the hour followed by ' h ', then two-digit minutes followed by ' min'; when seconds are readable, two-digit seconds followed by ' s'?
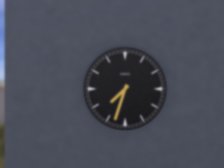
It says 7 h 33 min
